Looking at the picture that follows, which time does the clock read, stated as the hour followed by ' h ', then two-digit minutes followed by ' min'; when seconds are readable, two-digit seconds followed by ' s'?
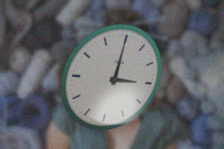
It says 3 h 00 min
